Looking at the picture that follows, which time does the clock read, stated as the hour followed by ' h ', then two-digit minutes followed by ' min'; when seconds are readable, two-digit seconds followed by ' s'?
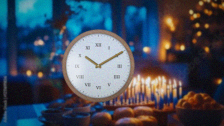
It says 10 h 10 min
